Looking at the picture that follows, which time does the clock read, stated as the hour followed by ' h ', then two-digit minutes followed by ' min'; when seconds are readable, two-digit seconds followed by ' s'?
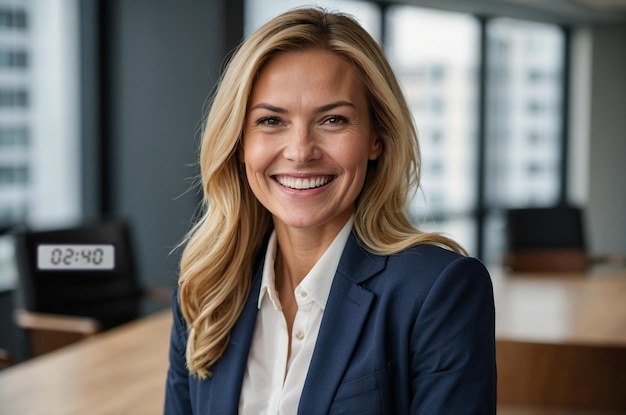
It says 2 h 40 min
